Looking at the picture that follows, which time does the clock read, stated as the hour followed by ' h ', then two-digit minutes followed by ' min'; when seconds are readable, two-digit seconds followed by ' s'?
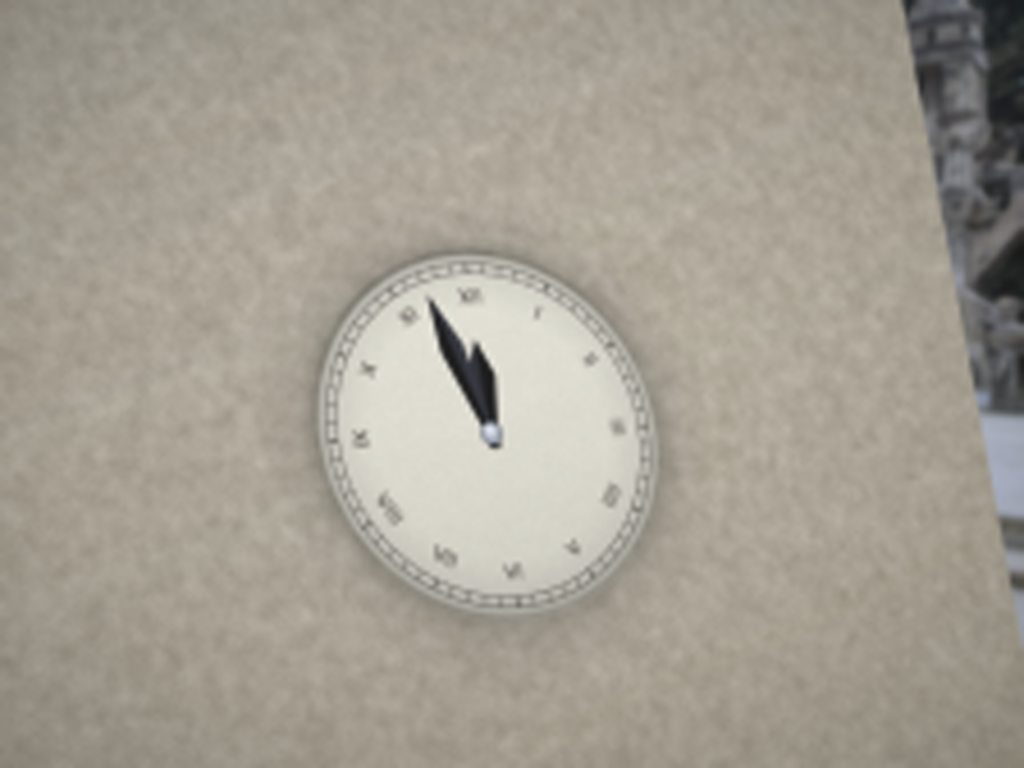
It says 11 h 57 min
